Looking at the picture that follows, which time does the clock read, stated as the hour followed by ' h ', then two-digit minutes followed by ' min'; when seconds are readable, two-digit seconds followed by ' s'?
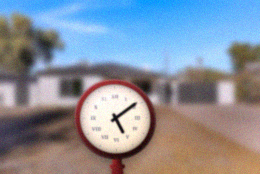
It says 5 h 09 min
